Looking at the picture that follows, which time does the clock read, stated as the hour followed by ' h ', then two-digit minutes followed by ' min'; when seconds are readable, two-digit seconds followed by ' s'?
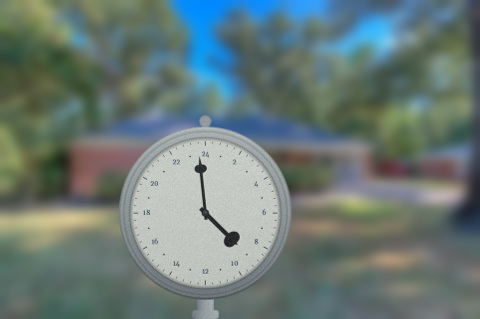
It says 8 h 59 min
